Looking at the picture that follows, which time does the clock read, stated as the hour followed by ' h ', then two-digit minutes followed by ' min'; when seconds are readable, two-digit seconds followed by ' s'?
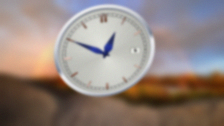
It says 12 h 50 min
